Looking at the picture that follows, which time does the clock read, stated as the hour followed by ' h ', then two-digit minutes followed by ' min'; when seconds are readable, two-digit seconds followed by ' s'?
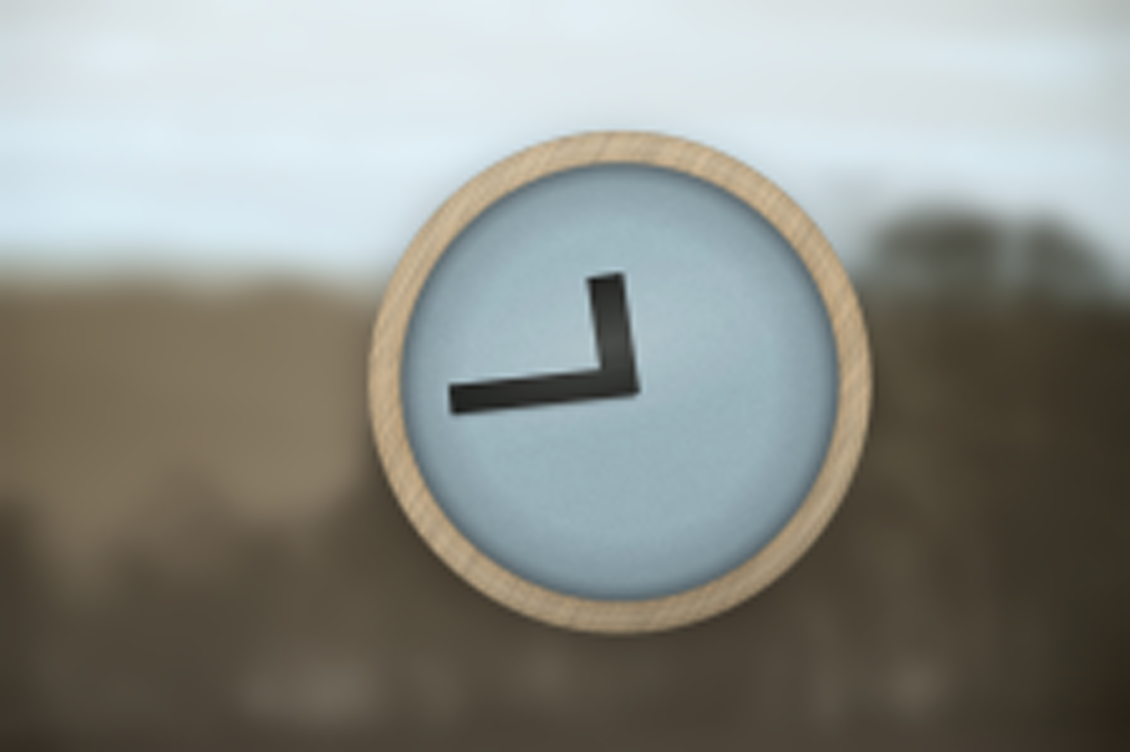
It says 11 h 44 min
